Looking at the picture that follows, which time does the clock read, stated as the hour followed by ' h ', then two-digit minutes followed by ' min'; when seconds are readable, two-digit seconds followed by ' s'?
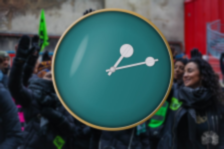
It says 1 h 13 min
